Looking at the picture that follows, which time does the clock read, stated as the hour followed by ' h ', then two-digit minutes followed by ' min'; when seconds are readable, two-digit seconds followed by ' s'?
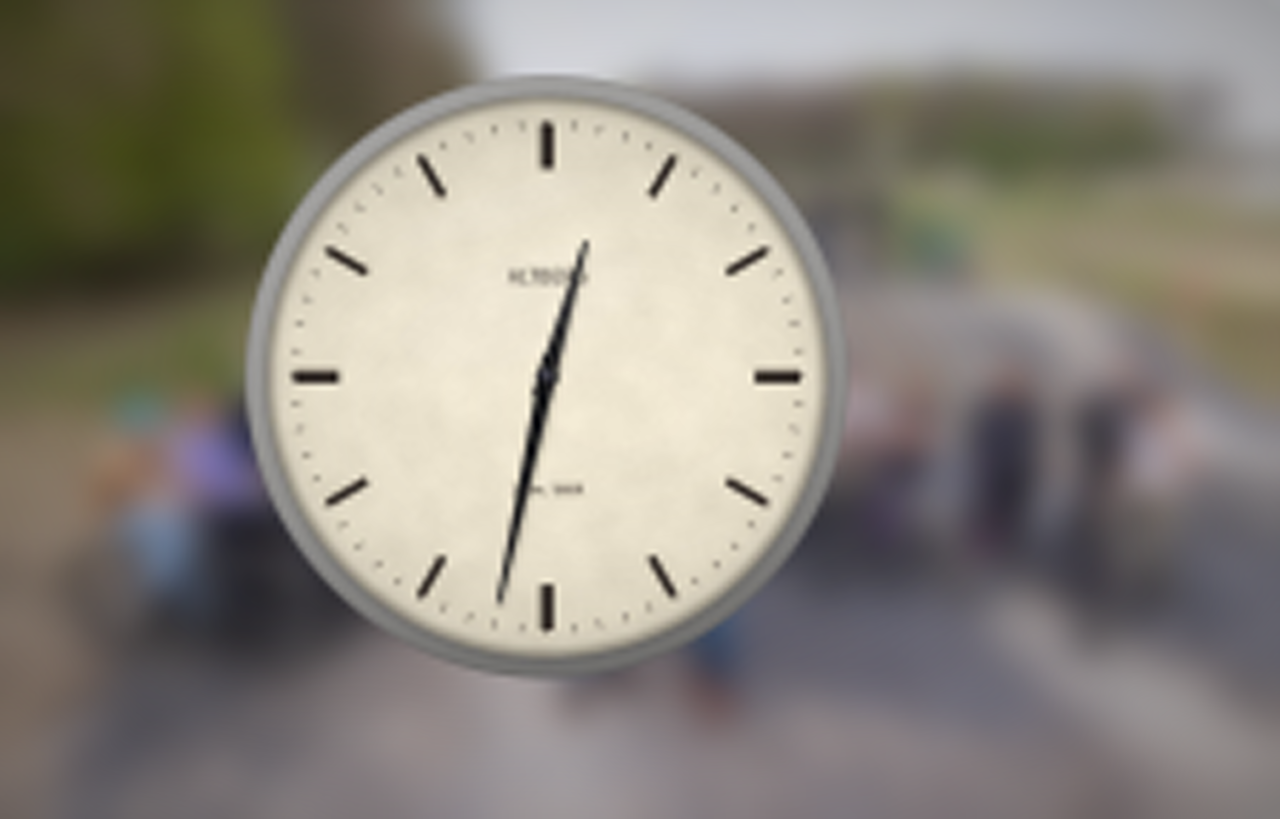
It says 12 h 32 min
